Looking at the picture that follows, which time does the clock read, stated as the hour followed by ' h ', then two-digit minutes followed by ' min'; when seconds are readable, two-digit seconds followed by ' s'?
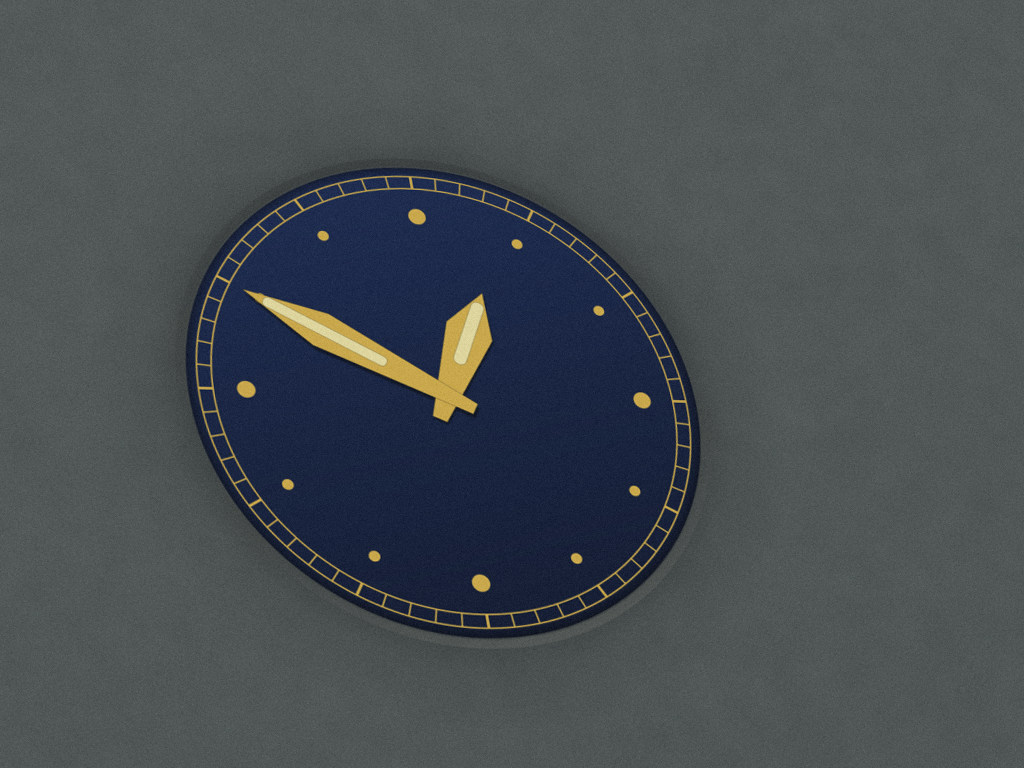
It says 12 h 50 min
